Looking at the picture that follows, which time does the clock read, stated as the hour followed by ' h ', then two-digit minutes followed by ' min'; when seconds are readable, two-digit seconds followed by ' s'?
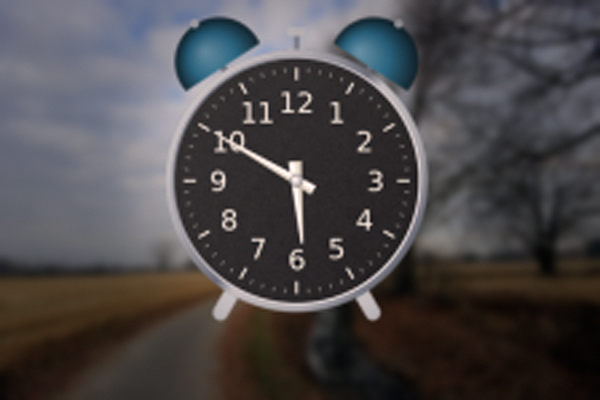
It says 5 h 50 min
